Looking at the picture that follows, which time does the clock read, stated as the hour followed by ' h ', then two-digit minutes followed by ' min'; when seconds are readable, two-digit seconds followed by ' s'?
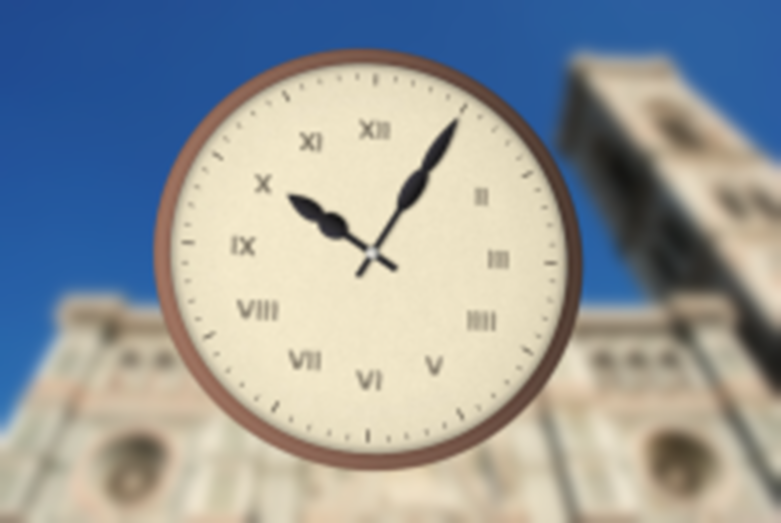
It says 10 h 05 min
